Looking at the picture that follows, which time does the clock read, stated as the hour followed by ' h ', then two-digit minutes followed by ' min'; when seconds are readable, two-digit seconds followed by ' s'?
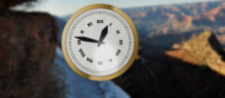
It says 12 h 47 min
